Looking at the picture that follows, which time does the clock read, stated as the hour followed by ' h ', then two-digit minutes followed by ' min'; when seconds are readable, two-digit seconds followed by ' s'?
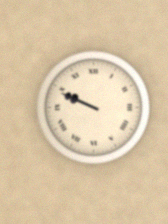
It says 9 h 49 min
